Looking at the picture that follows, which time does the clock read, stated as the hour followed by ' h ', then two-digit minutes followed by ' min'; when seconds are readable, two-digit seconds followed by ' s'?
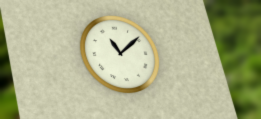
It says 11 h 09 min
